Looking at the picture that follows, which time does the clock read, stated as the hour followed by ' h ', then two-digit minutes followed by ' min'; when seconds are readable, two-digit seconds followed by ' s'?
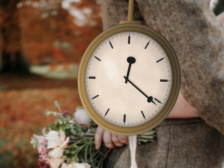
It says 12 h 21 min
